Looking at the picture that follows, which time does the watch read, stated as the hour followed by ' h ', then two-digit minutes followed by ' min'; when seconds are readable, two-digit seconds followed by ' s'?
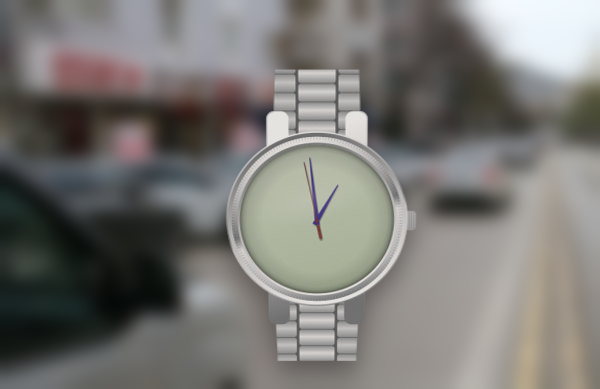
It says 12 h 58 min 58 s
